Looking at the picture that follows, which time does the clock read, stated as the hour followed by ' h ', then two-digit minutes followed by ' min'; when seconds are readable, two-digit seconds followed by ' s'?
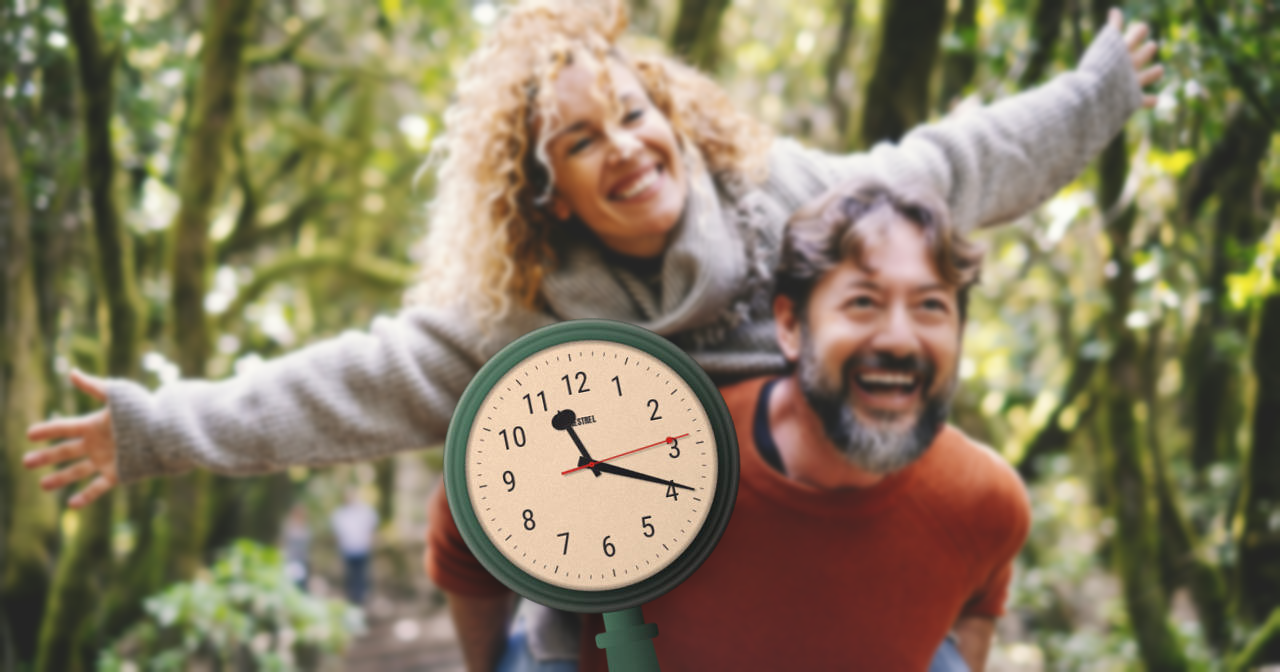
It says 11 h 19 min 14 s
